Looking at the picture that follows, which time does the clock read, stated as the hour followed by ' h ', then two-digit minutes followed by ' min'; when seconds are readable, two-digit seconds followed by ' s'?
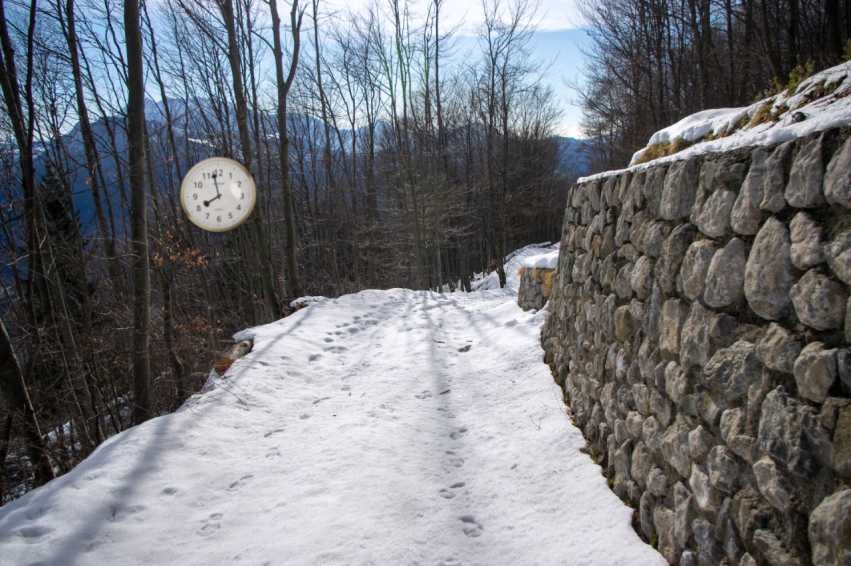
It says 7 h 58 min
